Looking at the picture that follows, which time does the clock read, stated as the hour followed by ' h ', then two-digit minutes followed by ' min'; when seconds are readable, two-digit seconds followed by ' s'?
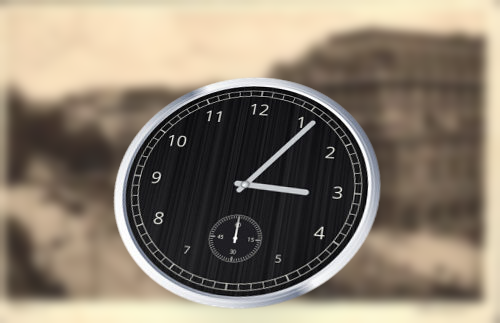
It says 3 h 06 min
